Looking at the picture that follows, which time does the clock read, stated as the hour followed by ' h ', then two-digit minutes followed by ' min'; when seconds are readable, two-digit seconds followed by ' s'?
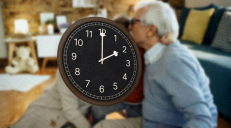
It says 2 h 00 min
